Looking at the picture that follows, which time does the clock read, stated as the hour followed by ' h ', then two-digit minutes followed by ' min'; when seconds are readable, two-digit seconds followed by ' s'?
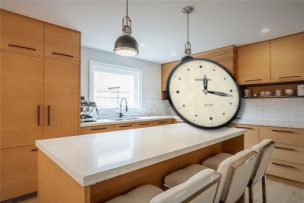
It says 12 h 17 min
